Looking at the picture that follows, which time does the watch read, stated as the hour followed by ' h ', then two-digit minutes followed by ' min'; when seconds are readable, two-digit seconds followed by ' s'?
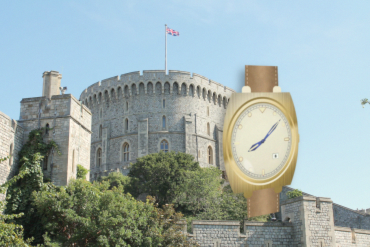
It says 8 h 08 min
